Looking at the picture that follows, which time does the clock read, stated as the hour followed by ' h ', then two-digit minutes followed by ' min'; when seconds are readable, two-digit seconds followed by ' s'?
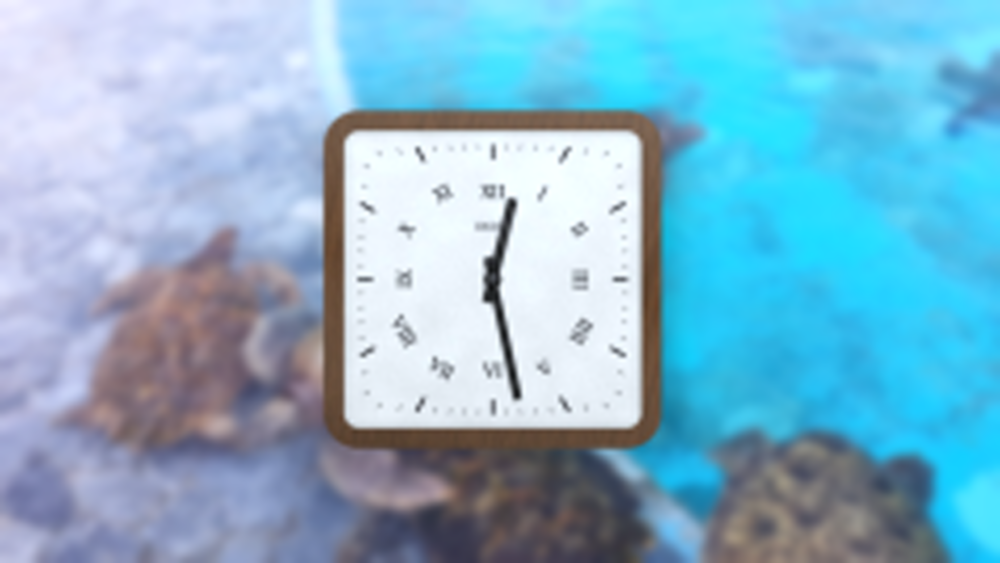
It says 12 h 28 min
